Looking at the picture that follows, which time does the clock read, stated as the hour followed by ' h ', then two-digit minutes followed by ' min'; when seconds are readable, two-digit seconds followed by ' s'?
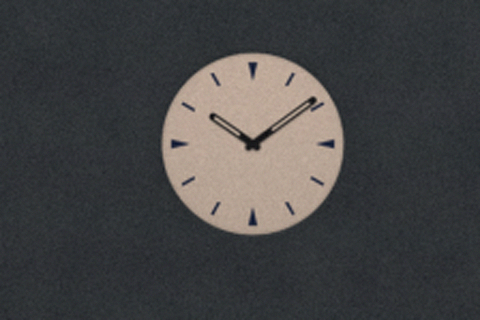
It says 10 h 09 min
